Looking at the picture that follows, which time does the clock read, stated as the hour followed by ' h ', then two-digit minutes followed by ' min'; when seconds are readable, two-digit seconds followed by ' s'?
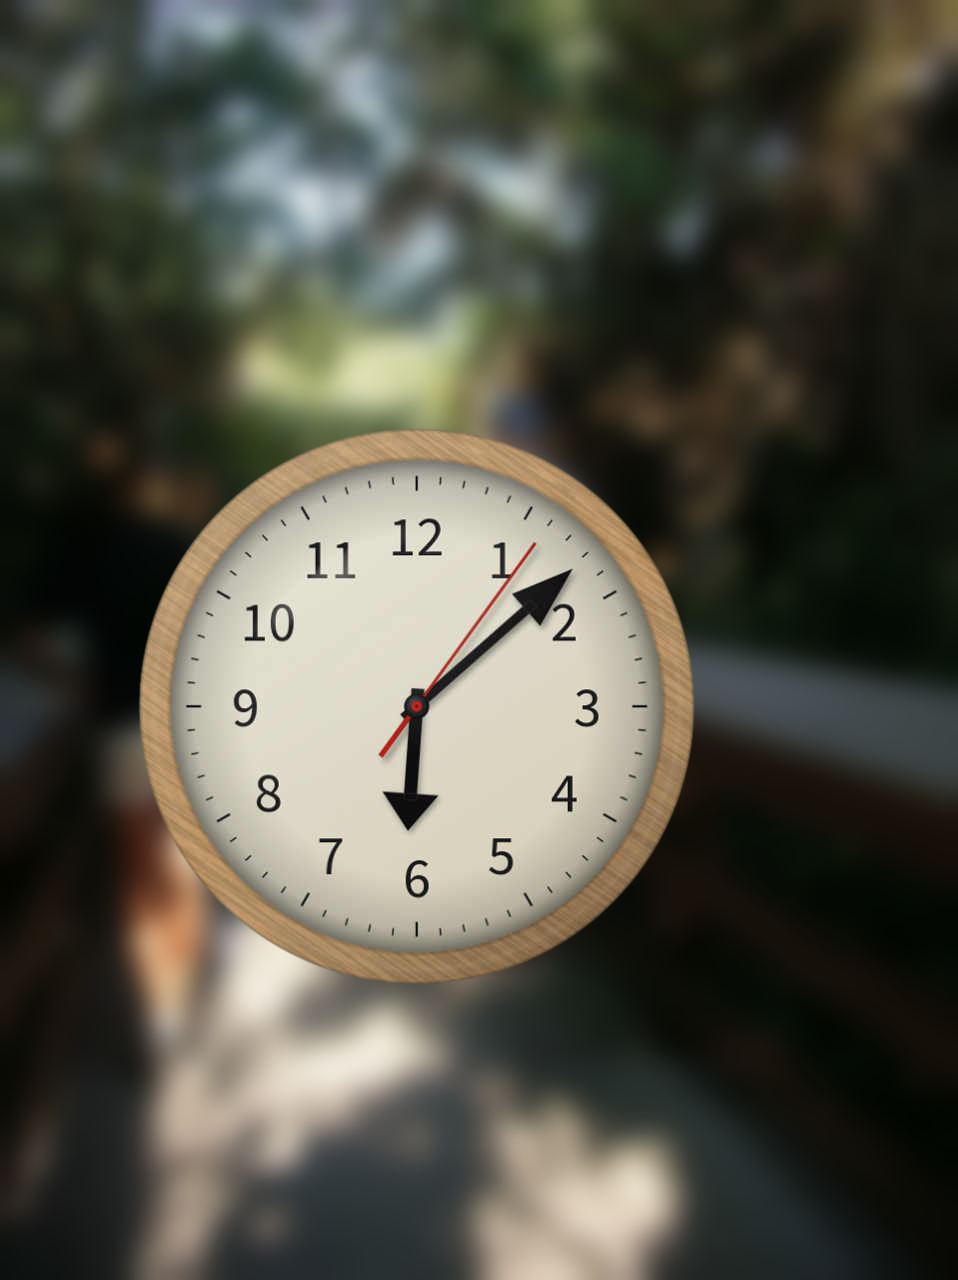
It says 6 h 08 min 06 s
